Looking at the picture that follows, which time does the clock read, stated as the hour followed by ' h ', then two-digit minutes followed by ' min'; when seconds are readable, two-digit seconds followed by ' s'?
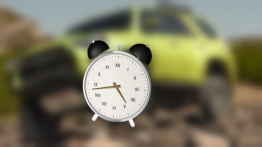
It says 4 h 43 min
